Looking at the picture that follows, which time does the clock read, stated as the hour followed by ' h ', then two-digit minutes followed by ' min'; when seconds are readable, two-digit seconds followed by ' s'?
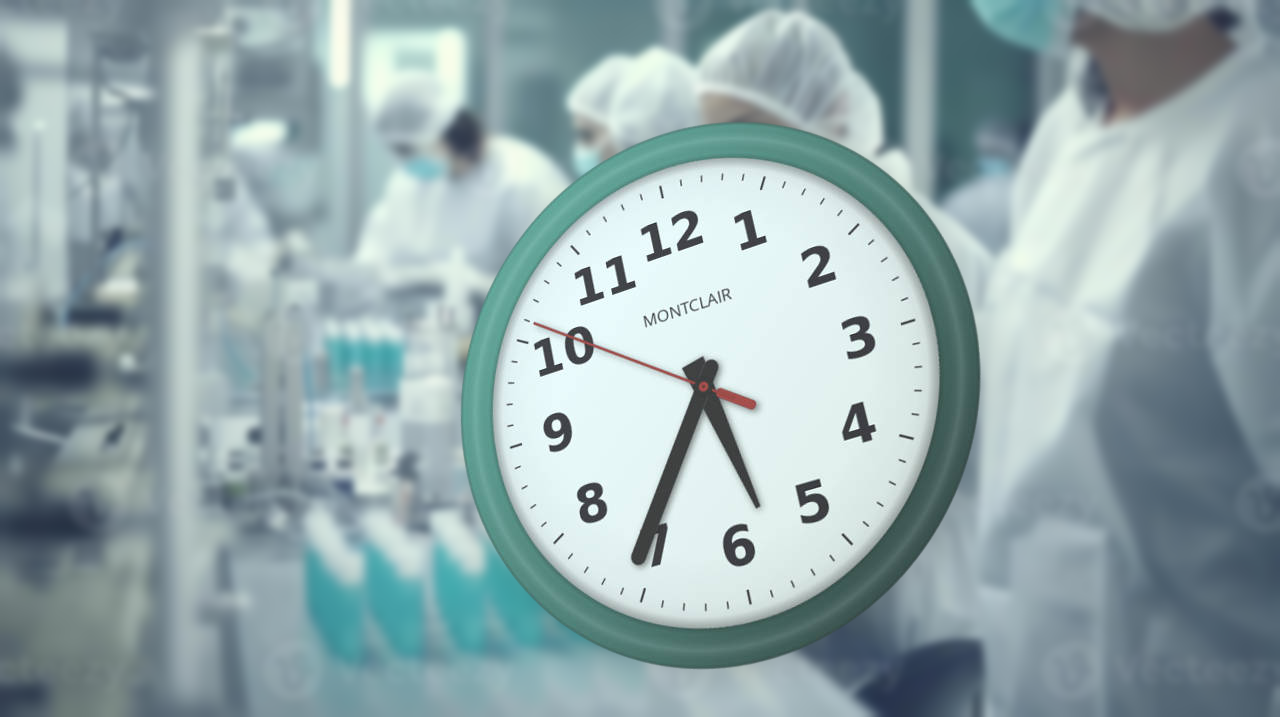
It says 5 h 35 min 51 s
